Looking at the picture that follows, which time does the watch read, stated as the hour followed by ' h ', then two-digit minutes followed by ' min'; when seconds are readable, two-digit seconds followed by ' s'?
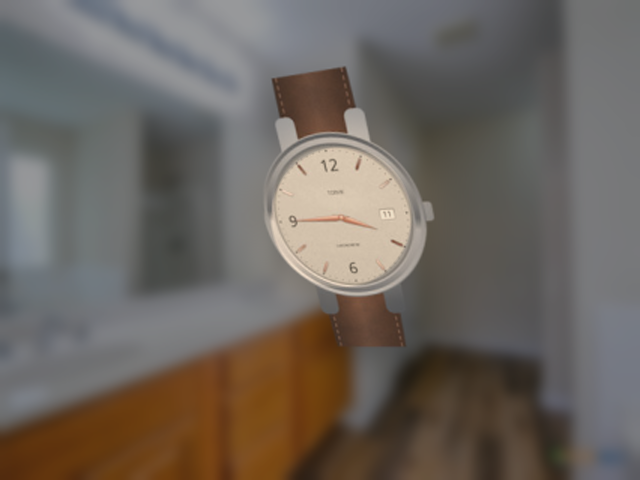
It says 3 h 45 min
